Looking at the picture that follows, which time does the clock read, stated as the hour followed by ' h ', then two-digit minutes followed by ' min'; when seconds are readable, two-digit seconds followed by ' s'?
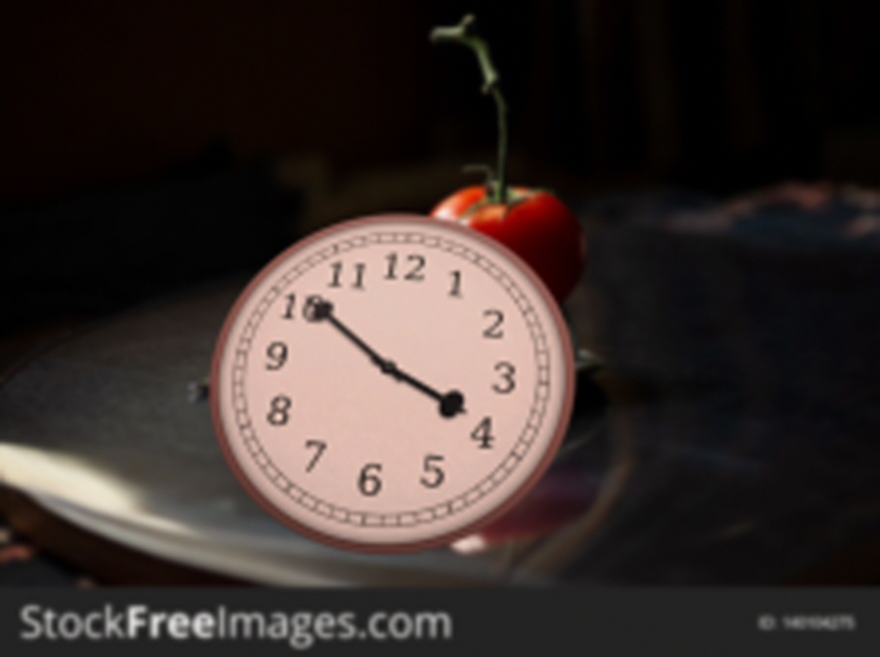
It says 3 h 51 min
